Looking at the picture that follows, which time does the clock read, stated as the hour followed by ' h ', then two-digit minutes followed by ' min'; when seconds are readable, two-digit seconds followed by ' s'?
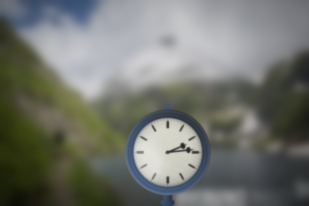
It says 2 h 14 min
